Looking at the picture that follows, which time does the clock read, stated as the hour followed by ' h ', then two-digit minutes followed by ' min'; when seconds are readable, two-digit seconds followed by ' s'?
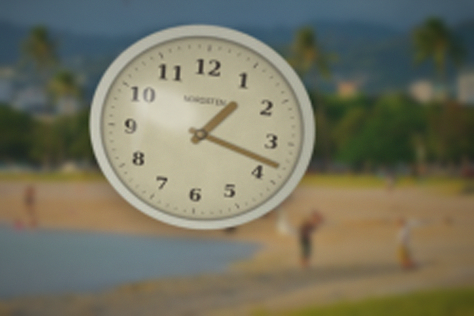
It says 1 h 18 min
